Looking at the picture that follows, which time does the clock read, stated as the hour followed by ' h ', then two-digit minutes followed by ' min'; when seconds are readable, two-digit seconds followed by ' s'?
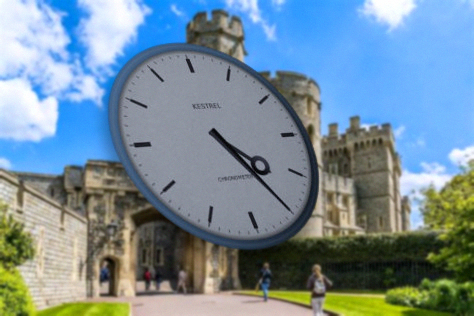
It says 4 h 25 min
